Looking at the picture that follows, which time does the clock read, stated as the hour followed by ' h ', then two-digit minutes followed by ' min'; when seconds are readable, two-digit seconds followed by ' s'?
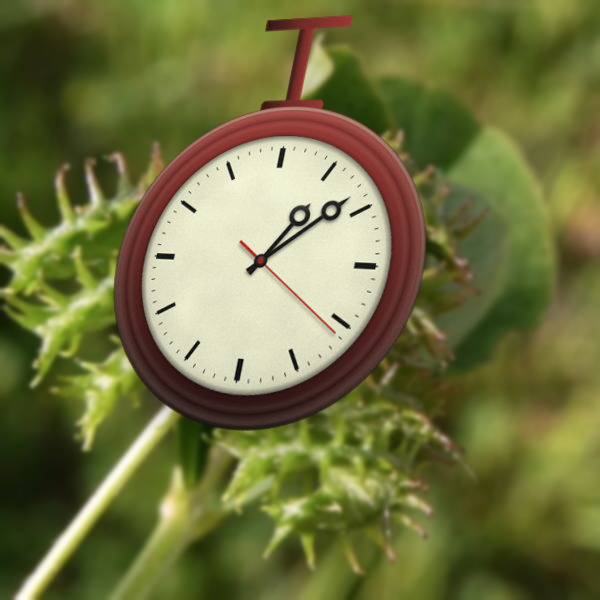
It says 1 h 08 min 21 s
